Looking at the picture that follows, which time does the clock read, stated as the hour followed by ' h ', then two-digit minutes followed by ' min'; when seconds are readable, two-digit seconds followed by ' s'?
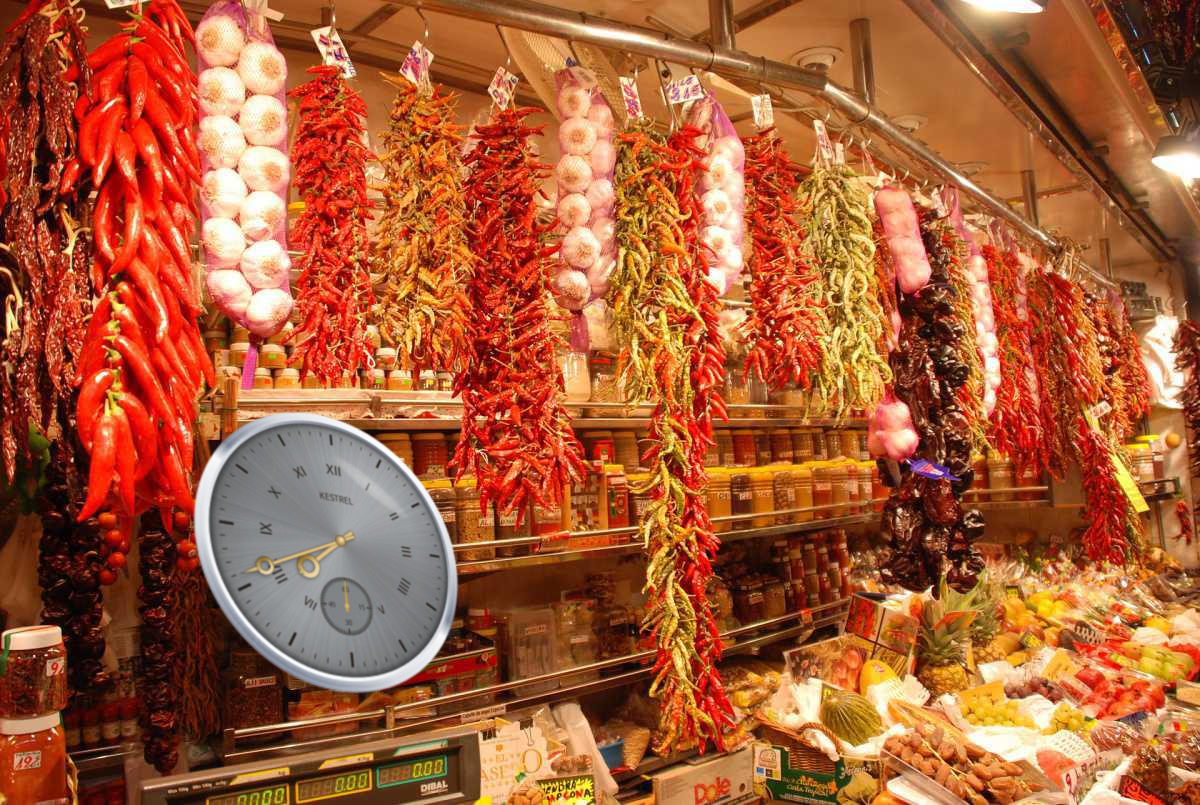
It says 7 h 41 min
